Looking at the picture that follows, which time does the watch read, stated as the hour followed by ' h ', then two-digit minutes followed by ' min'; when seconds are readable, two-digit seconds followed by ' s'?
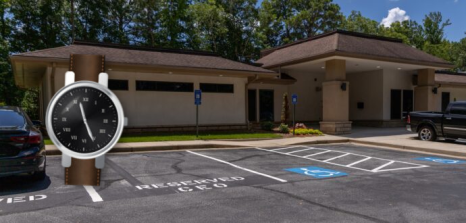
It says 11 h 26 min
